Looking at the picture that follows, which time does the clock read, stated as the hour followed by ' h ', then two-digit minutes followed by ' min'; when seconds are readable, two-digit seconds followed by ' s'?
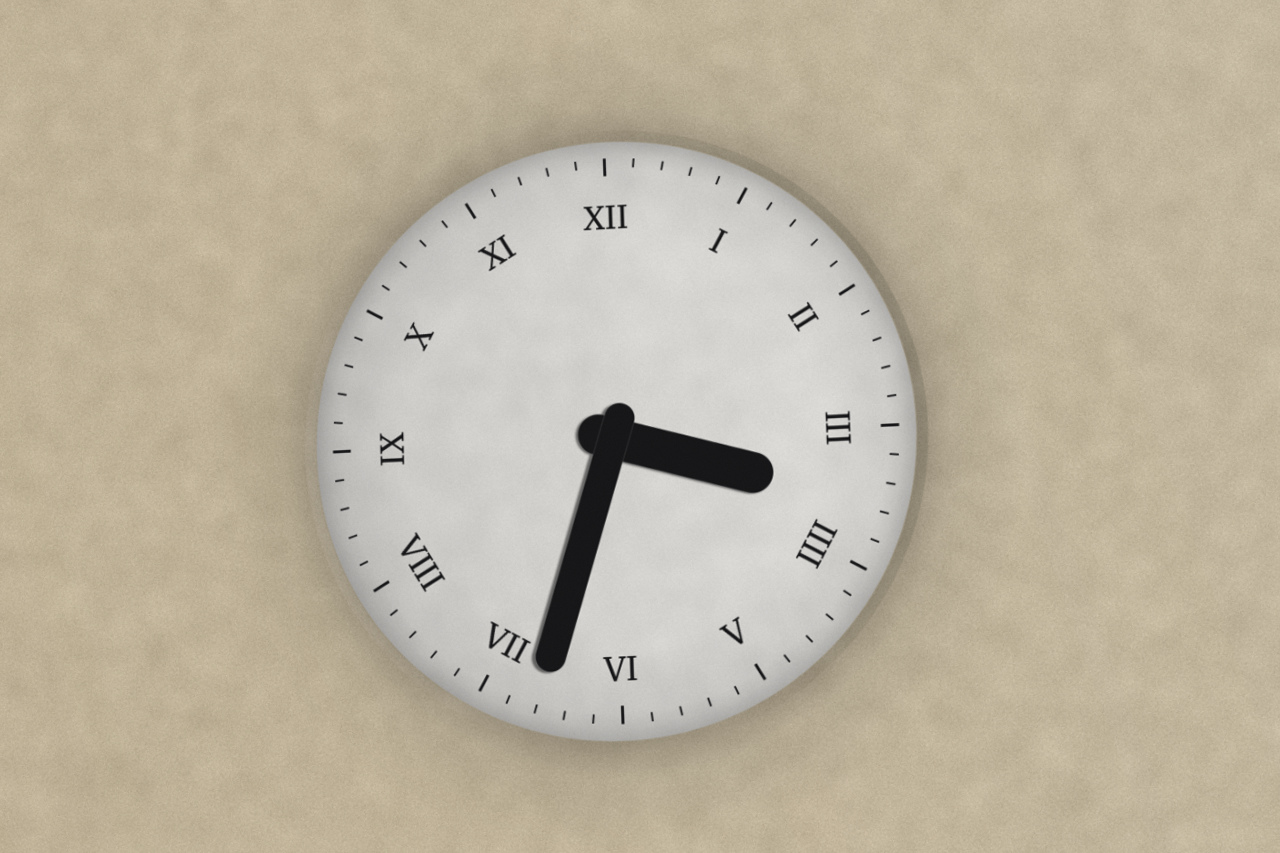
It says 3 h 33 min
